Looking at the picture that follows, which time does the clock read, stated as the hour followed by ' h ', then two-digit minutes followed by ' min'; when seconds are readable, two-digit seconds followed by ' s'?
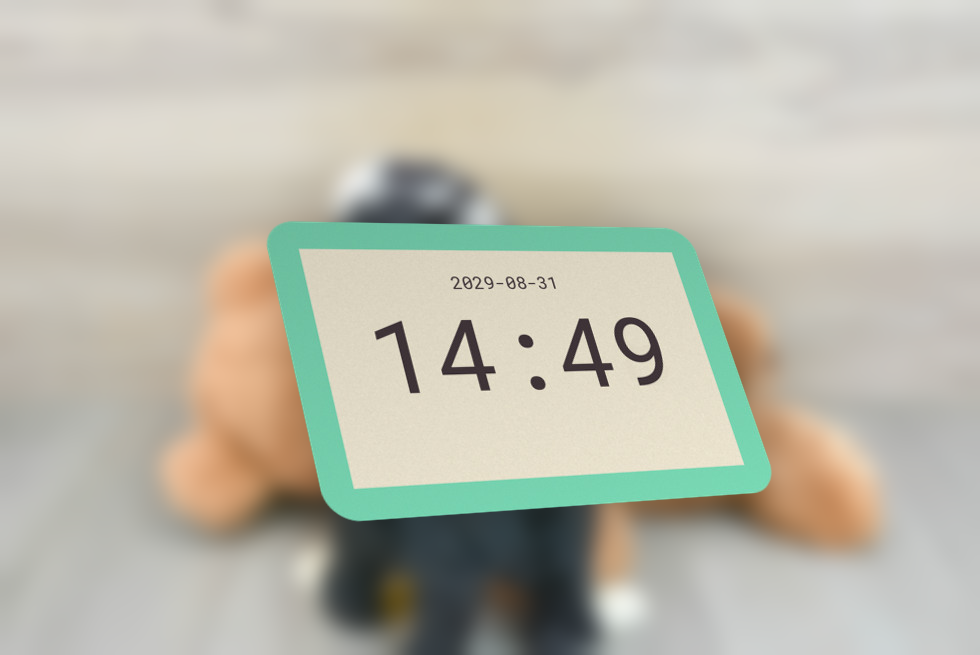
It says 14 h 49 min
